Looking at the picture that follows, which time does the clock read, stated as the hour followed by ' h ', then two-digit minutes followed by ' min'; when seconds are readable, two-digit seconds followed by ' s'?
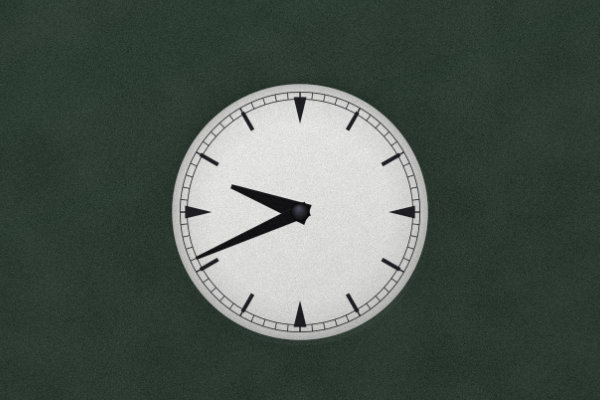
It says 9 h 41 min
